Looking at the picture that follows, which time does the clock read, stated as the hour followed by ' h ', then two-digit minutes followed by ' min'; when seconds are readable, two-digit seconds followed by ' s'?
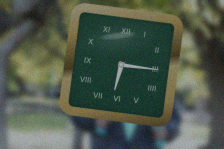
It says 6 h 15 min
